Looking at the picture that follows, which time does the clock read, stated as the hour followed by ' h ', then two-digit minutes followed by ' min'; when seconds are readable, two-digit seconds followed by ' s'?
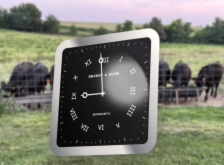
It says 8 h 59 min
